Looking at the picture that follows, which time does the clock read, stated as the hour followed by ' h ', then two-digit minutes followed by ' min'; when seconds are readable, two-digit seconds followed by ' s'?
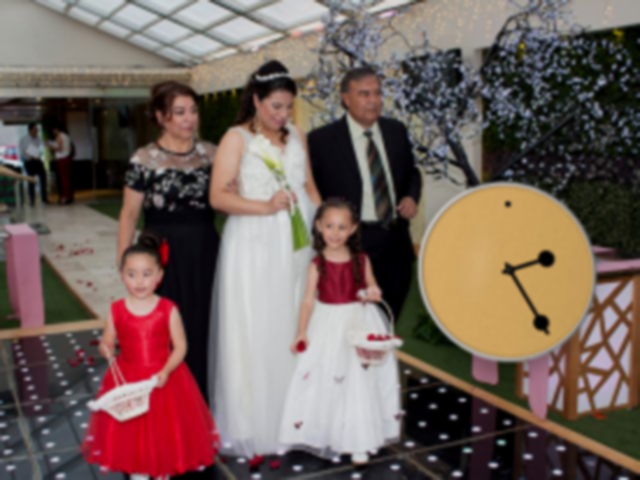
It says 2 h 25 min
